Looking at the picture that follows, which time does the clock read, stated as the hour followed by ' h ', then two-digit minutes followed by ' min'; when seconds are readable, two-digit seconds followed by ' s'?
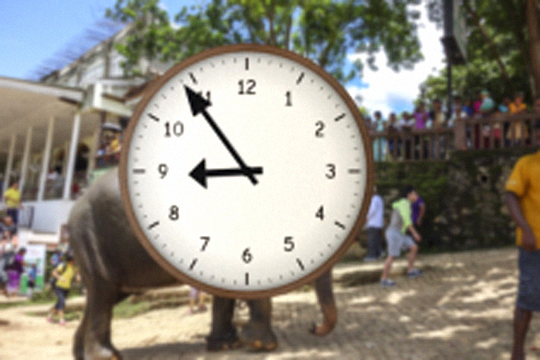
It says 8 h 54 min
